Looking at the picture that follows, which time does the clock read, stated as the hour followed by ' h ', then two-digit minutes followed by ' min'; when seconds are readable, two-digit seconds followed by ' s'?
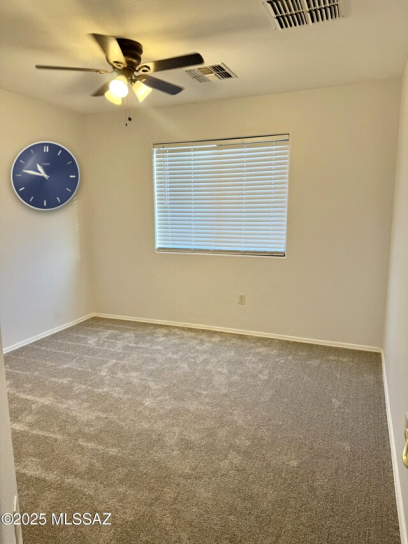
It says 10 h 47 min
